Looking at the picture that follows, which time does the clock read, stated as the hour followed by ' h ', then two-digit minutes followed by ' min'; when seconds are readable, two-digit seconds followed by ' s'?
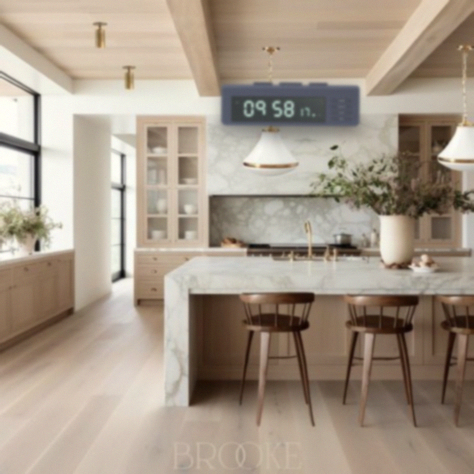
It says 9 h 58 min
